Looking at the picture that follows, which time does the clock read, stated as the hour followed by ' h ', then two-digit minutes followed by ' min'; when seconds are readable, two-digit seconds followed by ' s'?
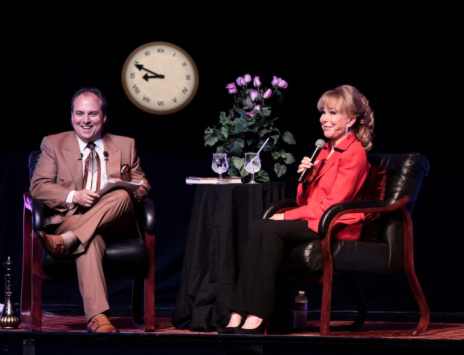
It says 8 h 49 min
